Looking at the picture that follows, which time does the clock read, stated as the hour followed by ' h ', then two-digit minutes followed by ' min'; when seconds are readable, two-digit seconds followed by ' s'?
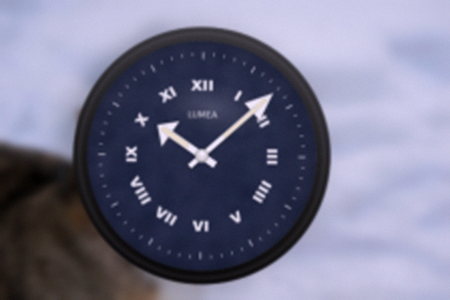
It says 10 h 08 min
